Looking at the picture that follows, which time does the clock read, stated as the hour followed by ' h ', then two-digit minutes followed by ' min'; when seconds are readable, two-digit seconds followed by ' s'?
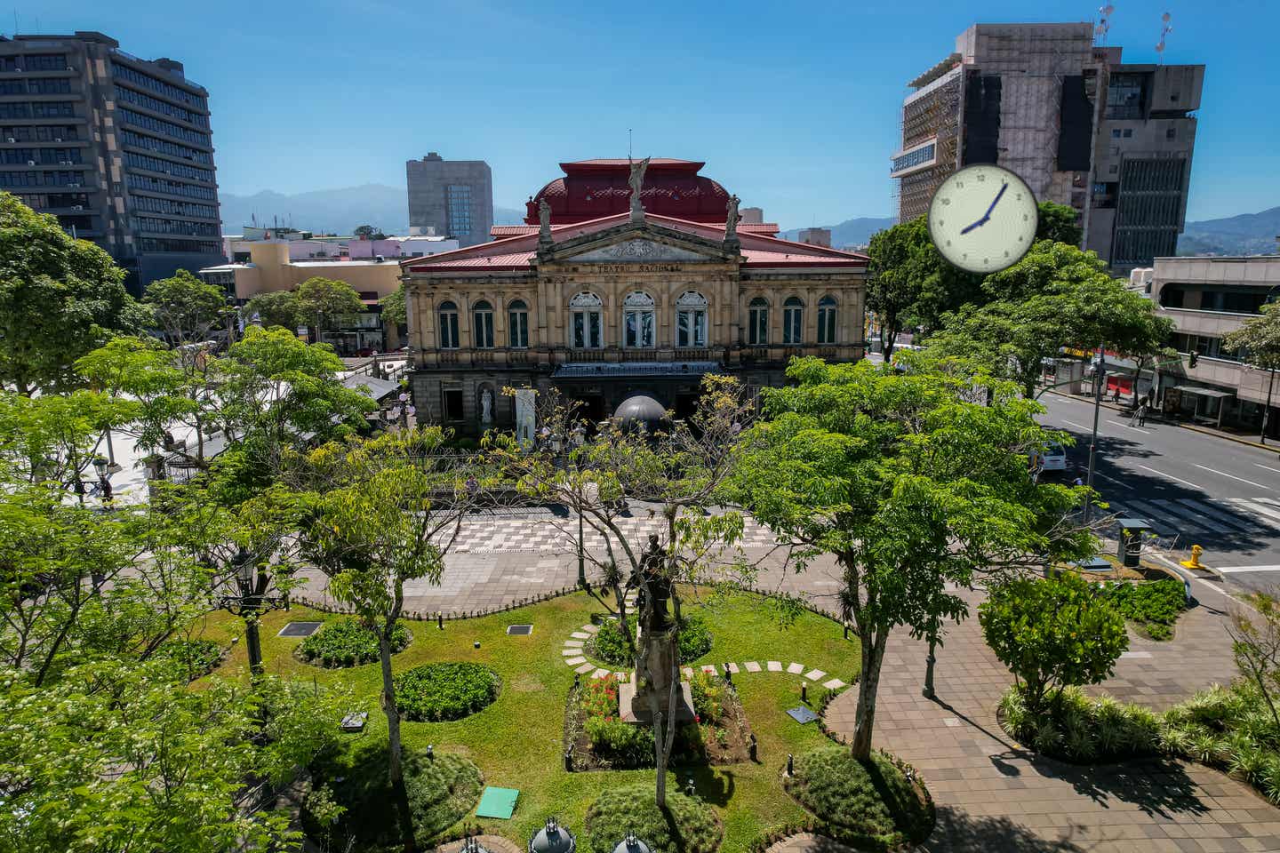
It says 8 h 06 min
